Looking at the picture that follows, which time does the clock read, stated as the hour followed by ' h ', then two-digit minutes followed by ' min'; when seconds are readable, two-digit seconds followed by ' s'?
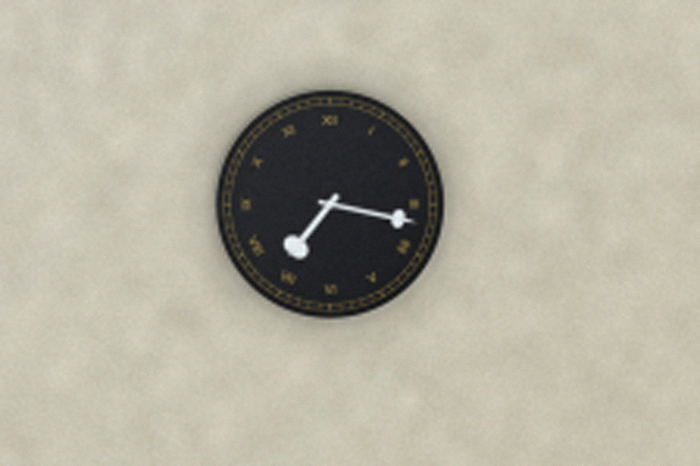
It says 7 h 17 min
